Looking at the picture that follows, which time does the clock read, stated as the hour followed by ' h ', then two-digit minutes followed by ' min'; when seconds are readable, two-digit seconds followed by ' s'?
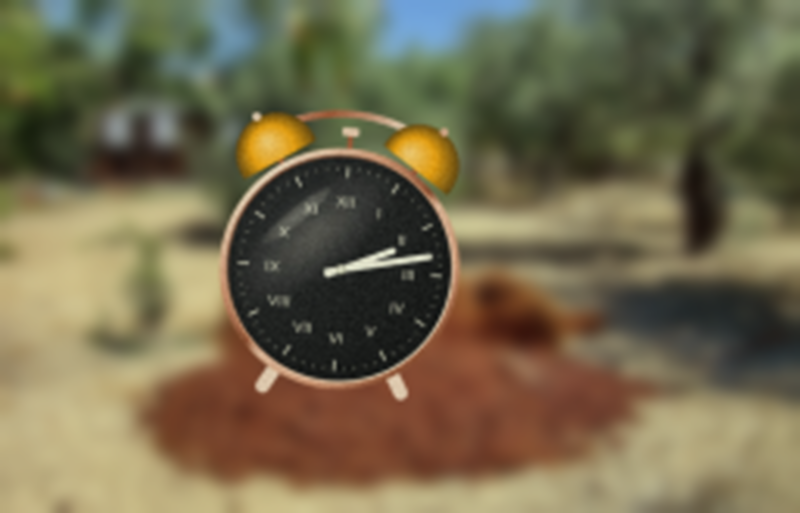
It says 2 h 13 min
